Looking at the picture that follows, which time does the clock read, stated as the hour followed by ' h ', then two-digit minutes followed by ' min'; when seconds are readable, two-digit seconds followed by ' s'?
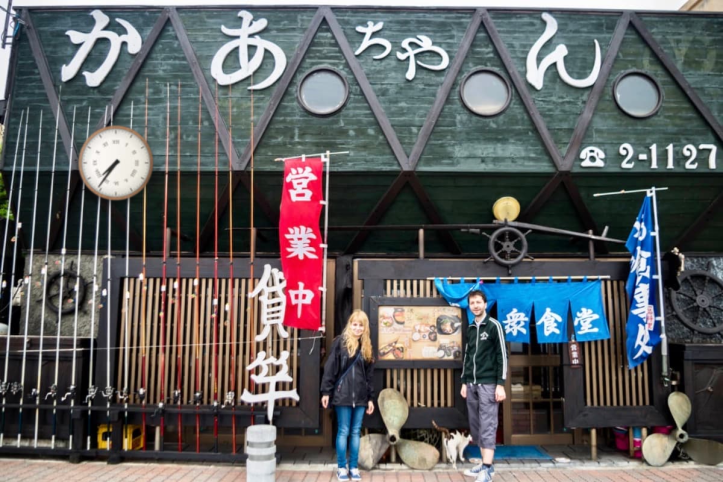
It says 7 h 36 min
